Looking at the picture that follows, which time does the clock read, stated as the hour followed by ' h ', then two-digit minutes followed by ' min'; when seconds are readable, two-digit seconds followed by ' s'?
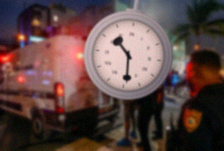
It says 10 h 29 min
